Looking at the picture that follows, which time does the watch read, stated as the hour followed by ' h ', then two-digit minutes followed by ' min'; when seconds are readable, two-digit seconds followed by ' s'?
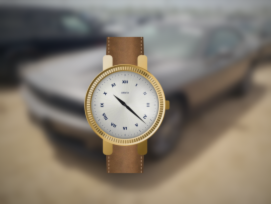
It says 10 h 22 min
